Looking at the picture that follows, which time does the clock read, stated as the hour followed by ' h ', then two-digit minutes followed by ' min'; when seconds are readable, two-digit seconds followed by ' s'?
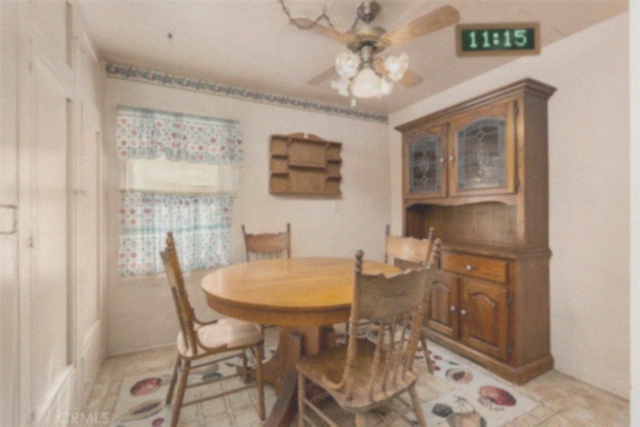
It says 11 h 15 min
